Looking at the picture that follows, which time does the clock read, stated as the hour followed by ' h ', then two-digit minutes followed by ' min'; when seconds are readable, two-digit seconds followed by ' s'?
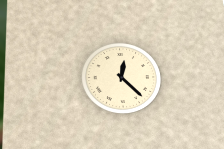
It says 12 h 23 min
